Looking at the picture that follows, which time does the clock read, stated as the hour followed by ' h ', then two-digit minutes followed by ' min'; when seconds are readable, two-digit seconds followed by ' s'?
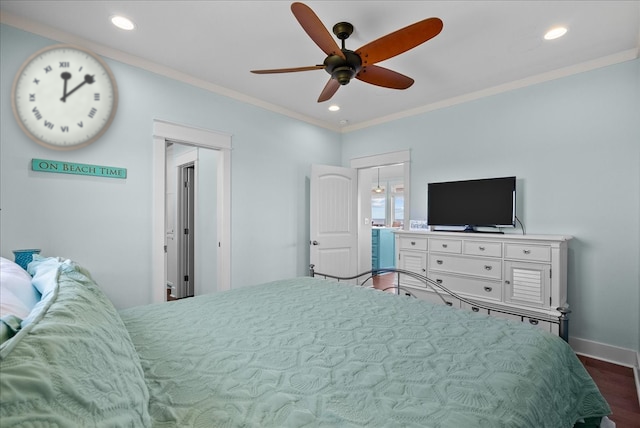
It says 12 h 09 min
